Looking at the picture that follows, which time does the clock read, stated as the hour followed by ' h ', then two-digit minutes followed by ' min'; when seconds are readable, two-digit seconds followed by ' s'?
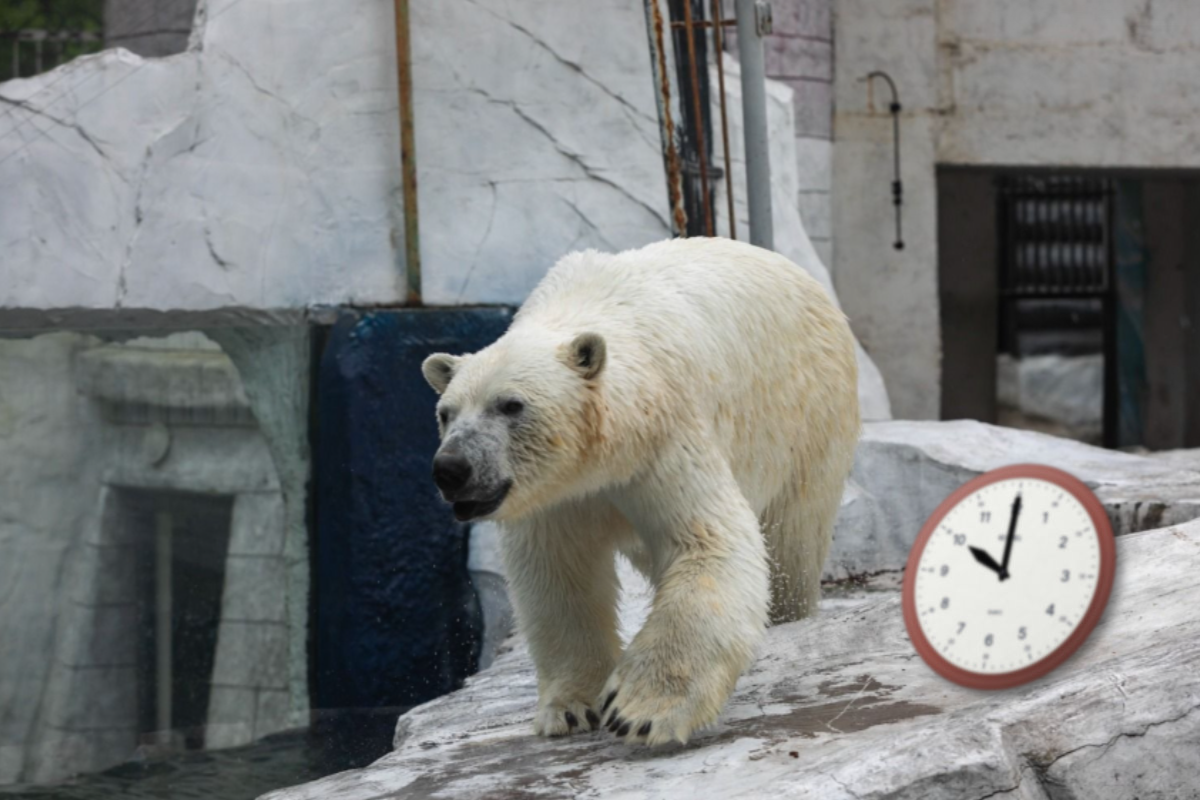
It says 10 h 00 min
